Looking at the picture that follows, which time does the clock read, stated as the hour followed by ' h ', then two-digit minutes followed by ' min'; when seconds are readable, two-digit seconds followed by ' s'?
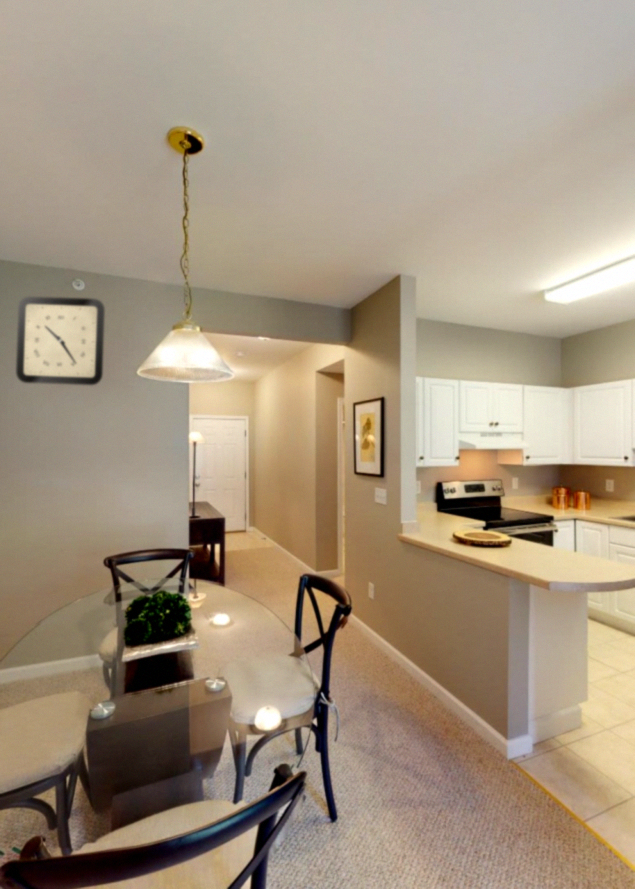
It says 10 h 24 min
